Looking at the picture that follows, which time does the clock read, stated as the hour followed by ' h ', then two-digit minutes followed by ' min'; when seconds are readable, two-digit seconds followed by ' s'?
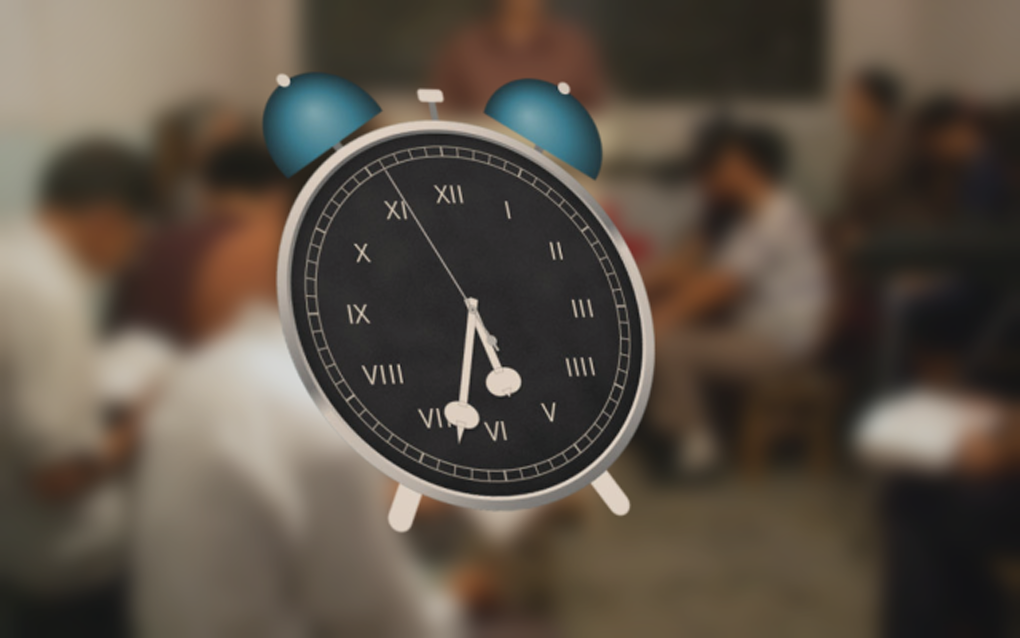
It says 5 h 32 min 56 s
